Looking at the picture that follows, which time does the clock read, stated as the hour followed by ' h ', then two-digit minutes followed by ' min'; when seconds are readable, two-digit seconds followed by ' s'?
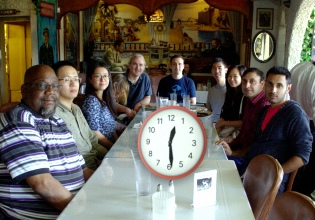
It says 12 h 29 min
